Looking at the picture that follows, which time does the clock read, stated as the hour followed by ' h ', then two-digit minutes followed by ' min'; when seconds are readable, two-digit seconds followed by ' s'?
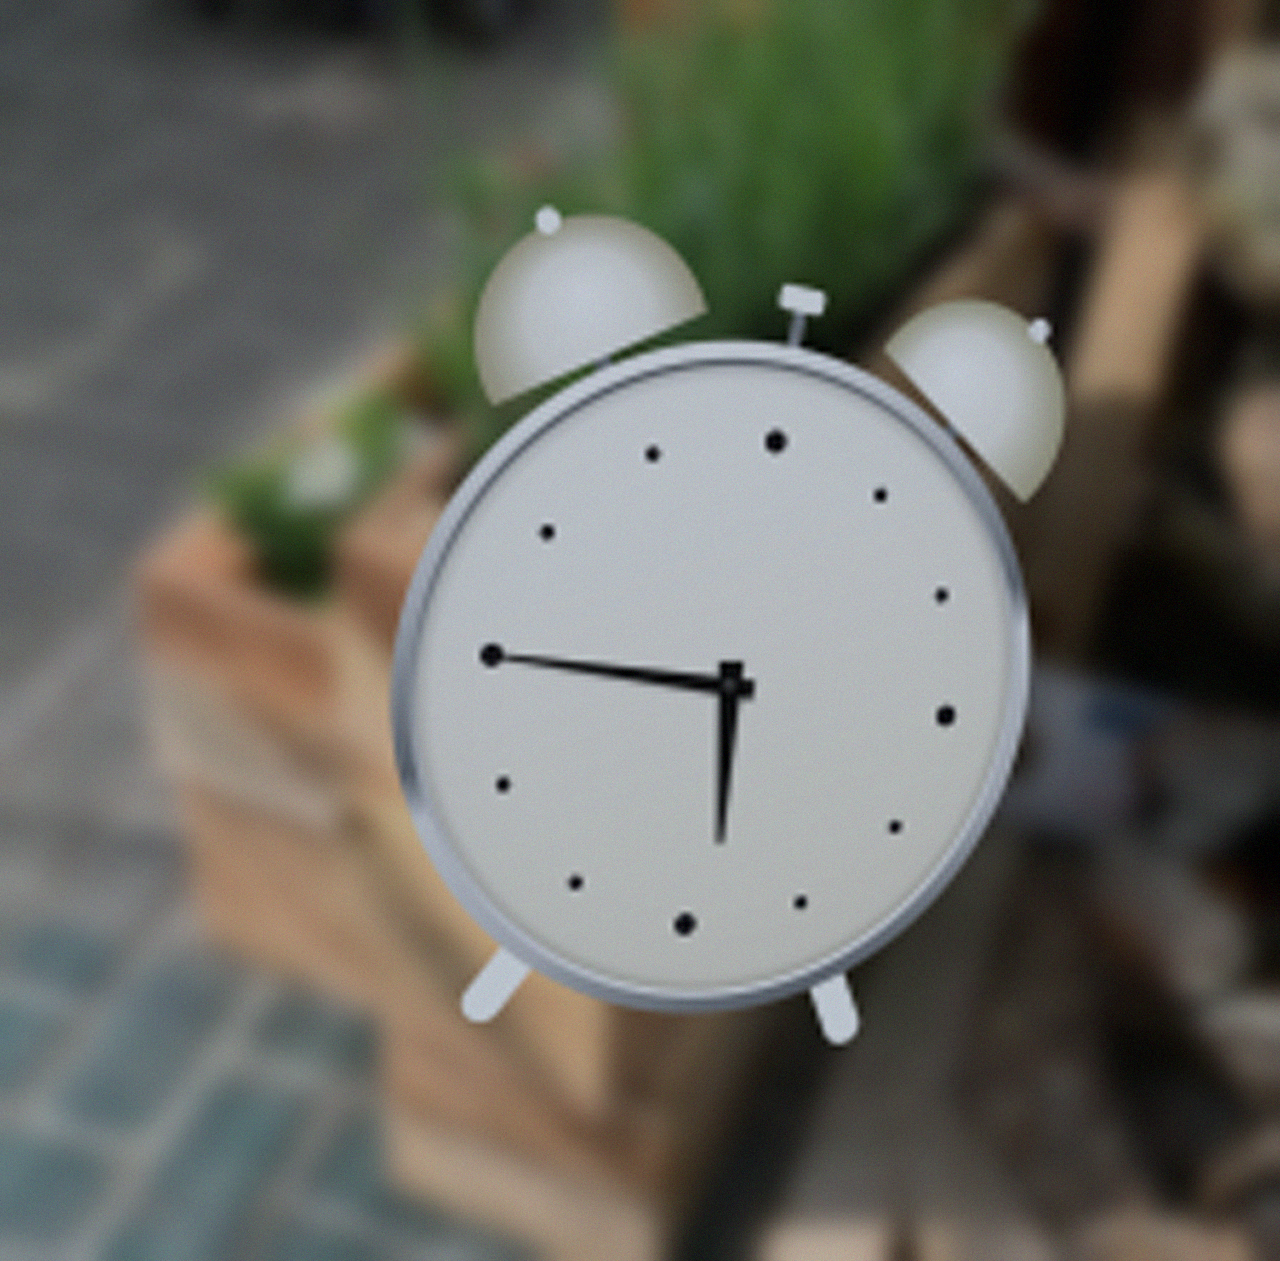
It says 5 h 45 min
